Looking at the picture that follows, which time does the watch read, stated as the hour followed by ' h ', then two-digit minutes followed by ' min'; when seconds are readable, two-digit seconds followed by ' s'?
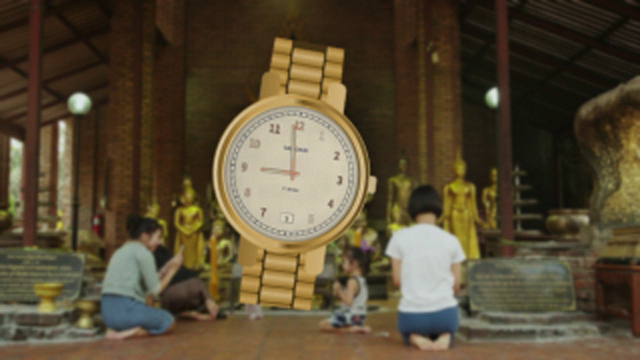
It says 8 h 59 min
